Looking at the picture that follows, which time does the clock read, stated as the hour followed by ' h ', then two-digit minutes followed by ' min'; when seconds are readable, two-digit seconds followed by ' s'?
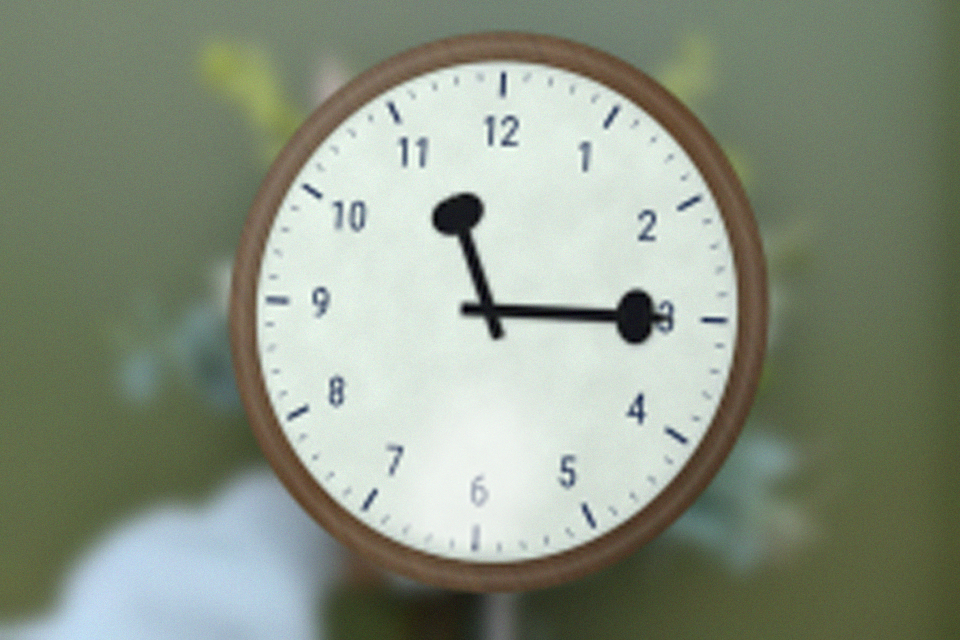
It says 11 h 15 min
